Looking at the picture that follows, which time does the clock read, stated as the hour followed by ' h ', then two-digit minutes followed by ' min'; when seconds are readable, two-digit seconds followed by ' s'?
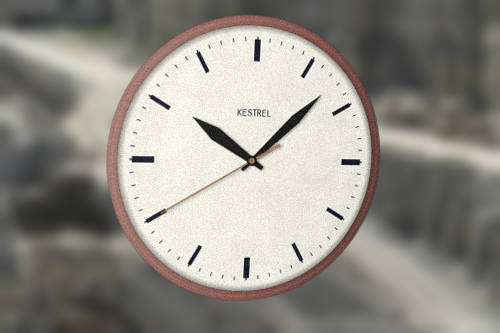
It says 10 h 07 min 40 s
